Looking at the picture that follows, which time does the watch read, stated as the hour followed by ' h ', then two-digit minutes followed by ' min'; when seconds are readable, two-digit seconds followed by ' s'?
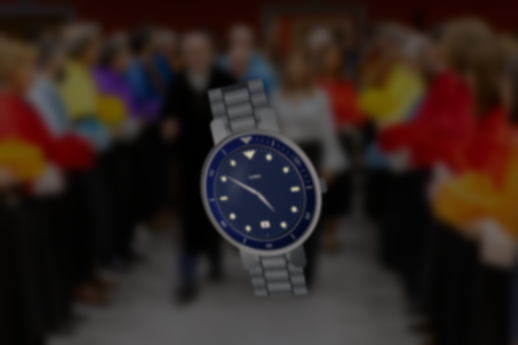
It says 4 h 51 min
